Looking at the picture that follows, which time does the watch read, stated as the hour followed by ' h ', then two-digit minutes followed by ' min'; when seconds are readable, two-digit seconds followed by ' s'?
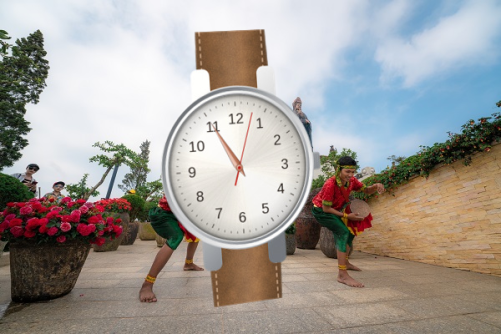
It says 10 h 55 min 03 s
